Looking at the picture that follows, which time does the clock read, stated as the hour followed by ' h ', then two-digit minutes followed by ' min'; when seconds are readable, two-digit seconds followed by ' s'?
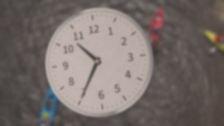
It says 10 h 35 min
